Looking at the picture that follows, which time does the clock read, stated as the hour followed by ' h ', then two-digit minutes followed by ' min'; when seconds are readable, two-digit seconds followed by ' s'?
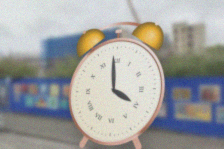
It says 3 h 59 min
